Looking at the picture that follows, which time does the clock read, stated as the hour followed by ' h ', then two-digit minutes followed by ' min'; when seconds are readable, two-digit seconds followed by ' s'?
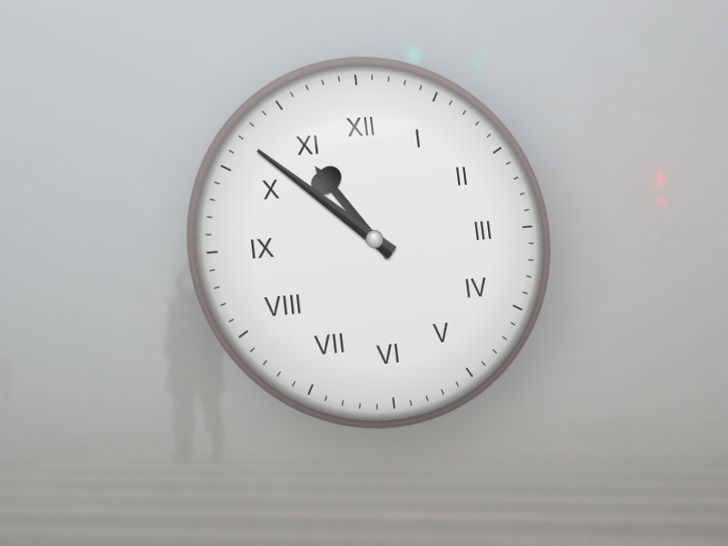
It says 10 h 52 min
